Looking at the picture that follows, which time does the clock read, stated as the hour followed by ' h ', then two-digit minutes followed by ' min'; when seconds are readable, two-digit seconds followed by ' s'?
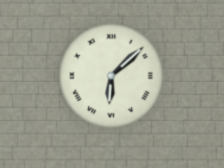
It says 6 h 08 min
